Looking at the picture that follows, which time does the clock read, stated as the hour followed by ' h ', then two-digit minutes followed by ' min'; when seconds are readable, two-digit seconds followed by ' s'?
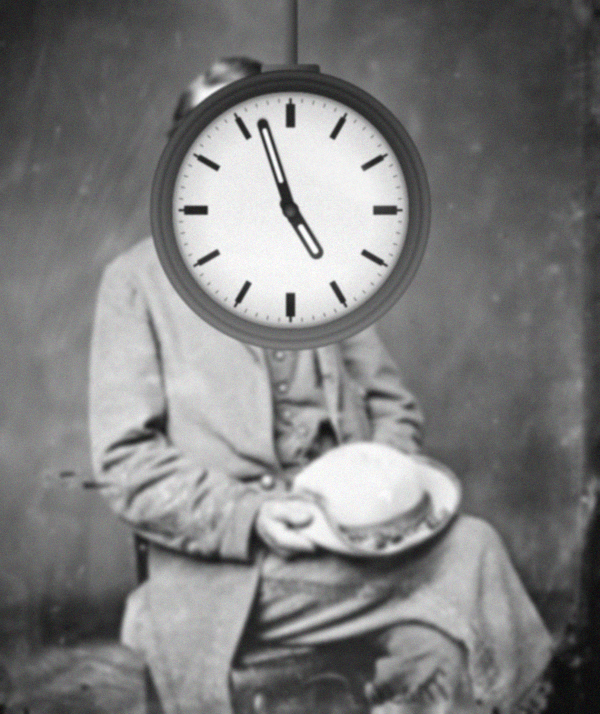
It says 4 h 57 min
